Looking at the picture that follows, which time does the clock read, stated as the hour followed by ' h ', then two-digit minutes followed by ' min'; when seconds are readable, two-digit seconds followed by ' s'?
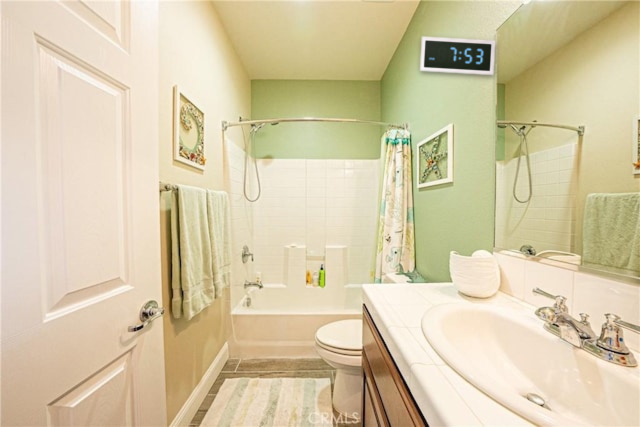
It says 7 h 53 min
